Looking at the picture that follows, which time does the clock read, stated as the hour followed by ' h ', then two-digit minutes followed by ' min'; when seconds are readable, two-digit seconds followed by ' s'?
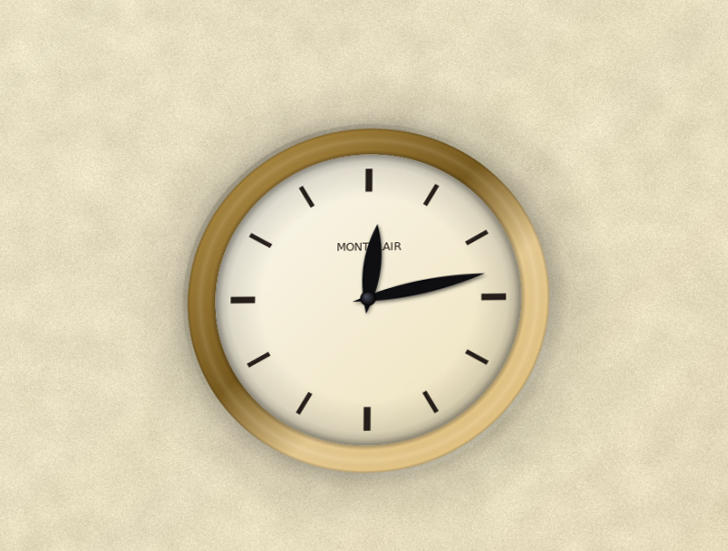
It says 12 h 13 min
